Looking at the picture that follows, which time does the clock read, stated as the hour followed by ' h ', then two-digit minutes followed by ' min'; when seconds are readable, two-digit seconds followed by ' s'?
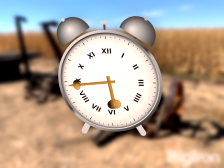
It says 5 h 44 min
